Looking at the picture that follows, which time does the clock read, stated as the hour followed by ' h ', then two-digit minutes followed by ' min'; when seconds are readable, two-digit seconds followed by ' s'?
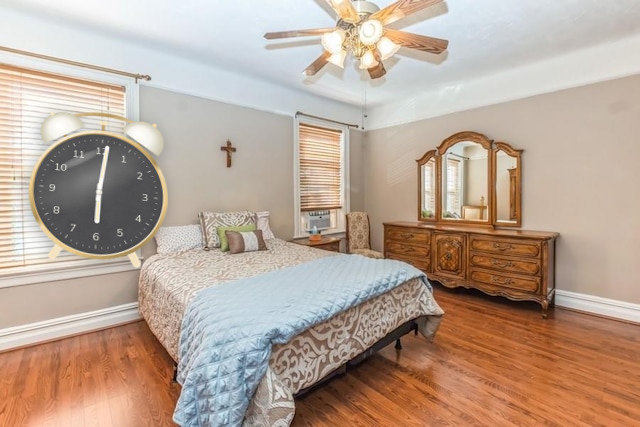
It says 6 h 01 min
